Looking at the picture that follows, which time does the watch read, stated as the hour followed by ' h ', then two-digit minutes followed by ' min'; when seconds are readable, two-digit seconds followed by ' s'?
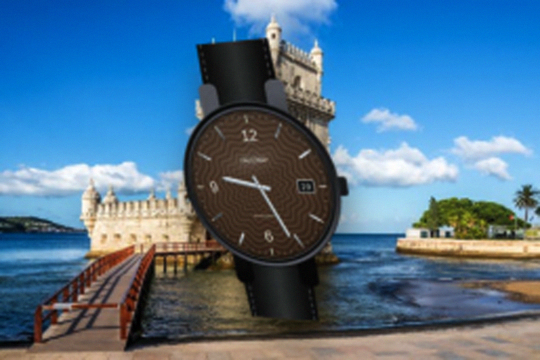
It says 9 h 26 min
